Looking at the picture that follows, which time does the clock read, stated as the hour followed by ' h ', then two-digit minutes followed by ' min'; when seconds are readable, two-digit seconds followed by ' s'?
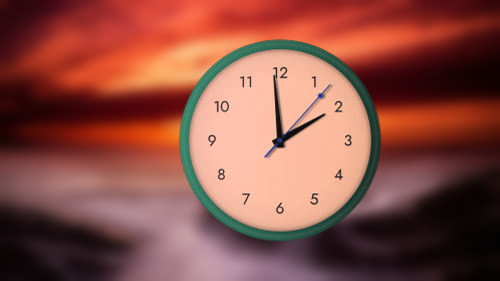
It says 1 h 59 min 07 s
